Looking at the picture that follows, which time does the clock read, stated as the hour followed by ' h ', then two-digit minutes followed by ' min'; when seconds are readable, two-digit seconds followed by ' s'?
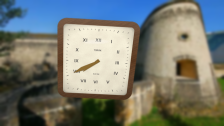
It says 7 h 40 min
